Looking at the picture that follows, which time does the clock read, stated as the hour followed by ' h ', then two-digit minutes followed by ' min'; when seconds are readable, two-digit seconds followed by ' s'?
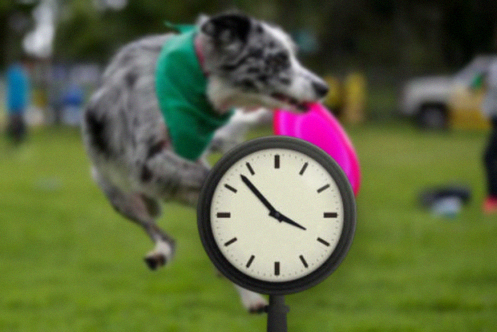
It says 3 h 53 min
